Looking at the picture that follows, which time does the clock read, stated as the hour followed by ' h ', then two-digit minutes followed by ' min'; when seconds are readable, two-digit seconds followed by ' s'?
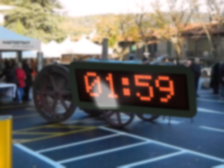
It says 1 h 59 min
